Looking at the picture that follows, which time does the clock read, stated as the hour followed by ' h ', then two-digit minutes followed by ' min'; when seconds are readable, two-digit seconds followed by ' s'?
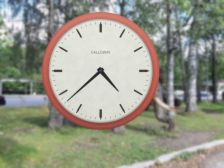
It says 4 h 38 min
